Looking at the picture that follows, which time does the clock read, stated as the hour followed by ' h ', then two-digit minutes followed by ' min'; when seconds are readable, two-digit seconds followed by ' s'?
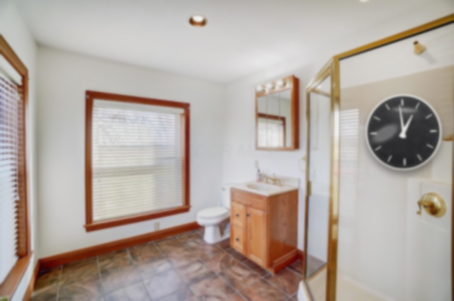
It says 12 h 59 min
